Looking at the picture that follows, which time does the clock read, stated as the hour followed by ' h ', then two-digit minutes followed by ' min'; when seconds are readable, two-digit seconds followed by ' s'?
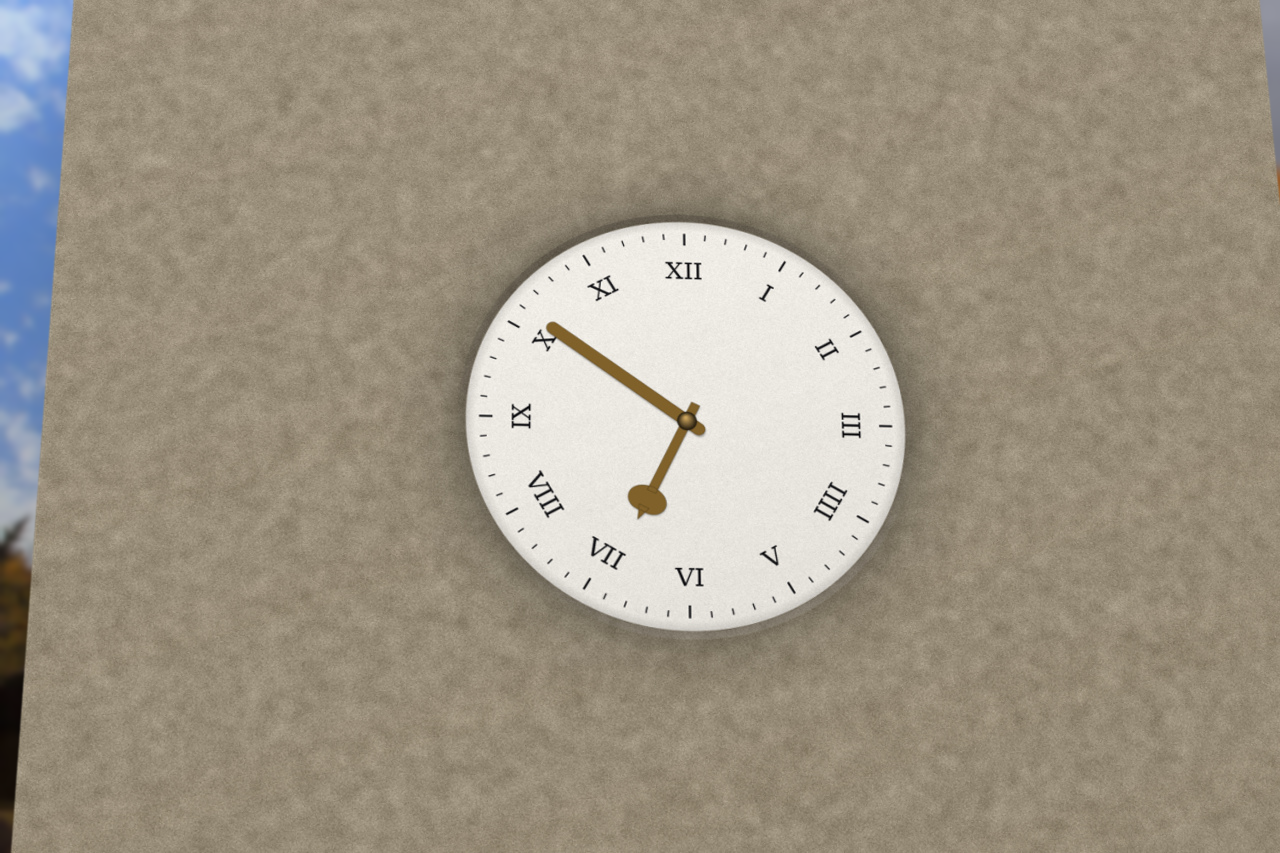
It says 6 h 51 min
